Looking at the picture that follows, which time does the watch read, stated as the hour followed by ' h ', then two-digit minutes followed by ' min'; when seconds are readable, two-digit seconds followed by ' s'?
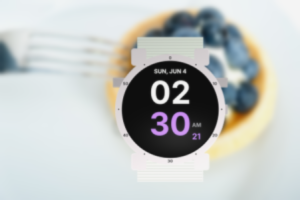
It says 2 h 30 min
